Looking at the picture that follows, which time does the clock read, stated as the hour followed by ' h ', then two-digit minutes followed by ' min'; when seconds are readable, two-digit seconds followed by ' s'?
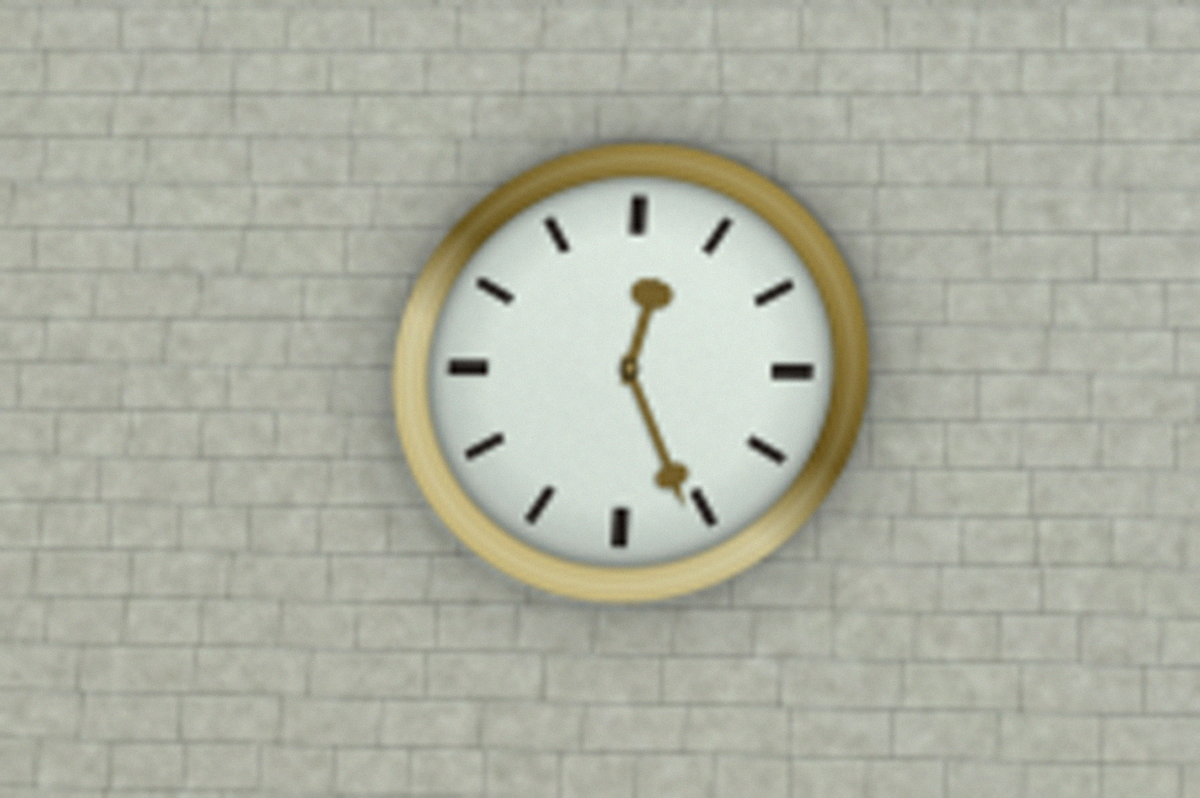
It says 12 h 26 min
